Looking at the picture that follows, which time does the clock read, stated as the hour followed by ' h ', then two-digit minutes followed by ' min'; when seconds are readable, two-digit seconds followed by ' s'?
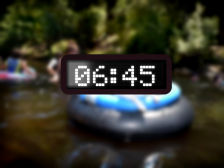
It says 6 h 45 min
